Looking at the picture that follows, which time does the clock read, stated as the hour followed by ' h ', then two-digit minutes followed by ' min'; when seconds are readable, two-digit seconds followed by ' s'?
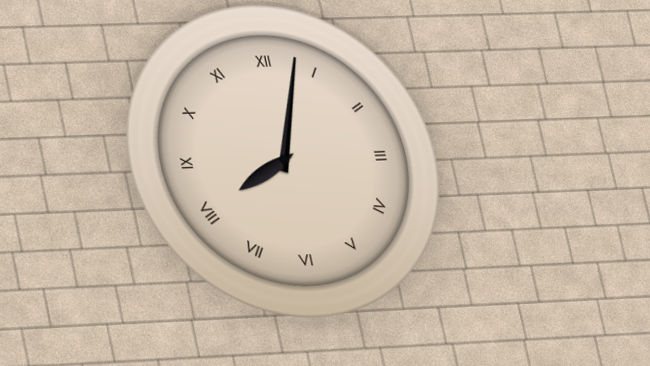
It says 8 h 03 min
